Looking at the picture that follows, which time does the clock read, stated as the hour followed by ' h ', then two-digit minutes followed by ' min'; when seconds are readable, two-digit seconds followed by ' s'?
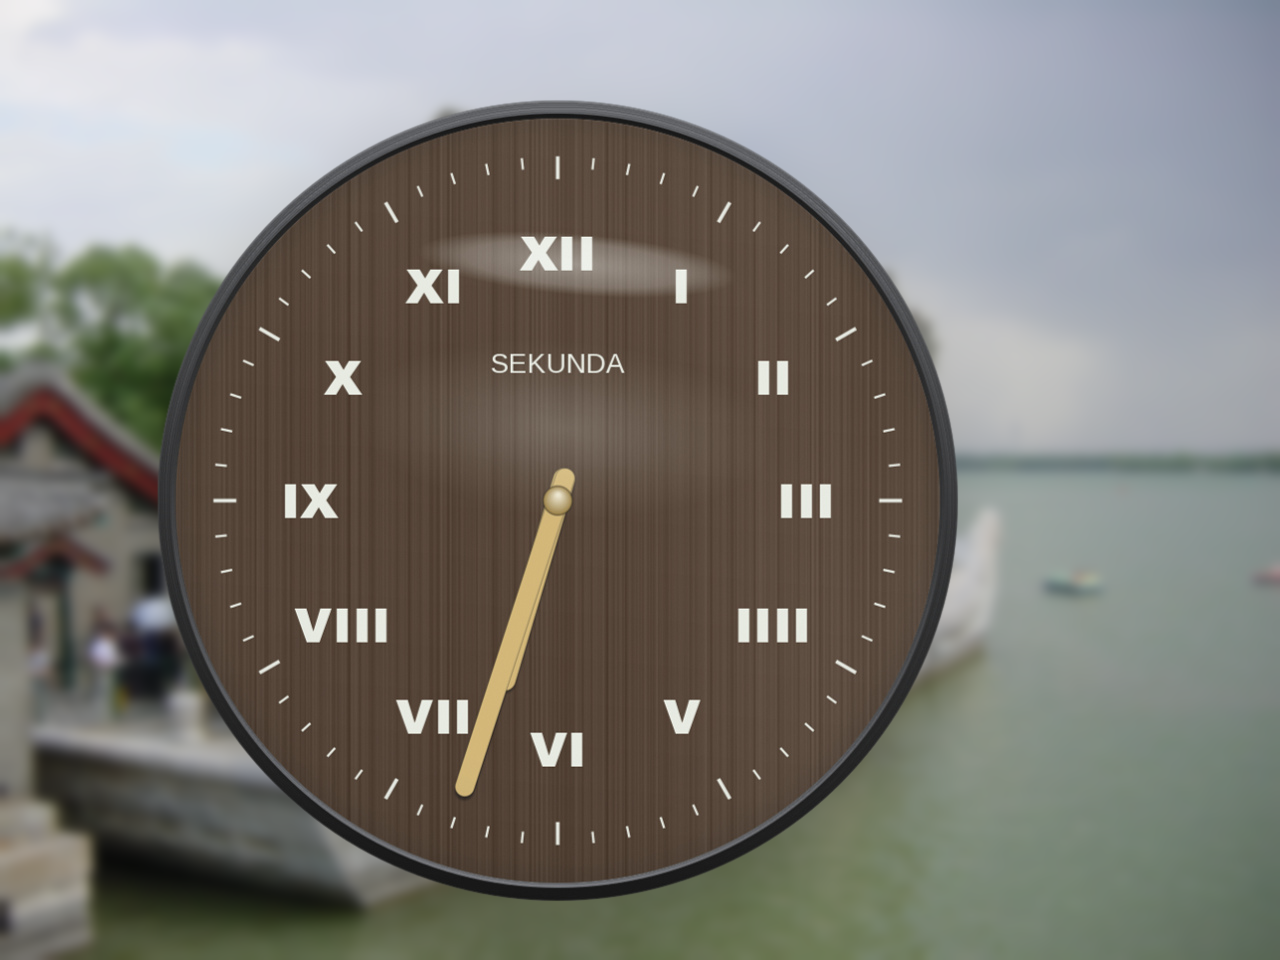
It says 6 h 33 min
